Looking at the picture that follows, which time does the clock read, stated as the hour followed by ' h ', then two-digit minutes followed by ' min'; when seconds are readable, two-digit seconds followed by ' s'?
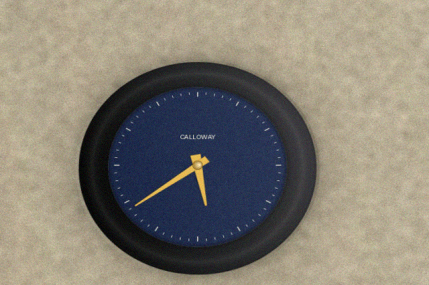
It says 5 h 39 min
